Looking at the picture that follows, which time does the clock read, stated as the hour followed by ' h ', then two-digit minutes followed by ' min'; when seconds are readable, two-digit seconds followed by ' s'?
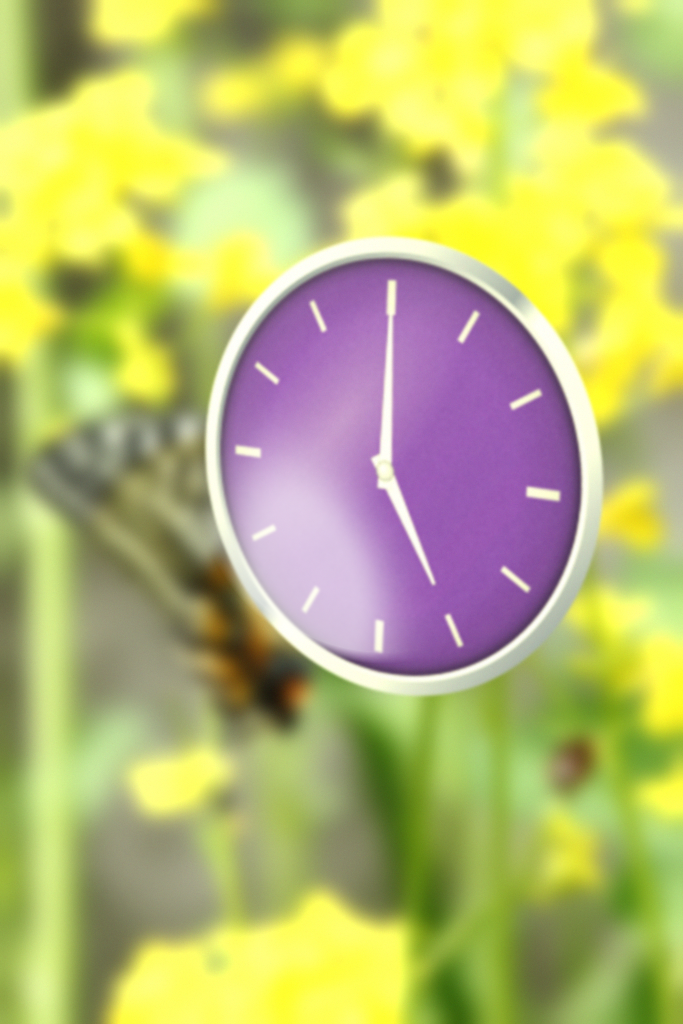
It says 5 h 00 min
